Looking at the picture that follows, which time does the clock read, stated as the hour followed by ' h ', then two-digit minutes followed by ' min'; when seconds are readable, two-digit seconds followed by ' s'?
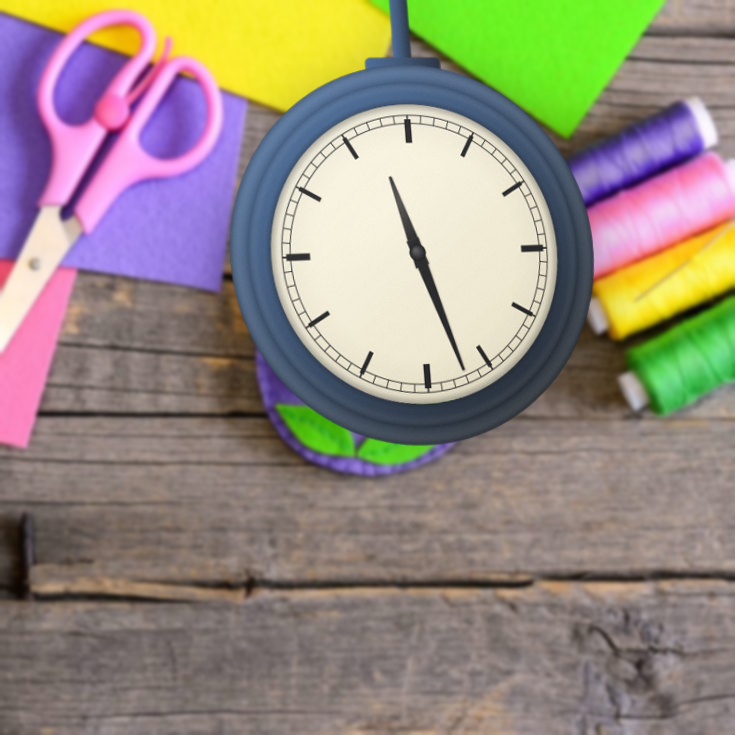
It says 11 h 27 min
